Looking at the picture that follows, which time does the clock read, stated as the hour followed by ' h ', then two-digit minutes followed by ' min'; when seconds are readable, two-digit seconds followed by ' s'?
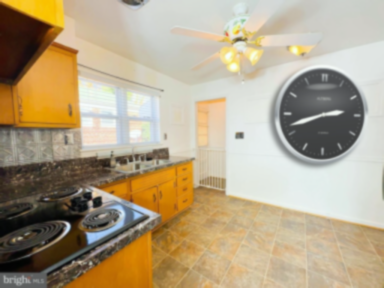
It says 2 h 42 min
